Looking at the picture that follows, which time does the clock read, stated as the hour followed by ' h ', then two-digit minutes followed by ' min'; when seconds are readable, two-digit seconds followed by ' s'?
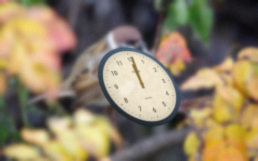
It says 12 h 01 min
